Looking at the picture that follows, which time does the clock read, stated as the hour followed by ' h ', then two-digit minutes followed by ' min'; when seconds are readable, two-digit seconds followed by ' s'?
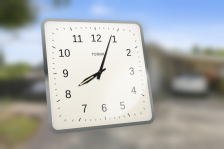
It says 8 h 04 min
